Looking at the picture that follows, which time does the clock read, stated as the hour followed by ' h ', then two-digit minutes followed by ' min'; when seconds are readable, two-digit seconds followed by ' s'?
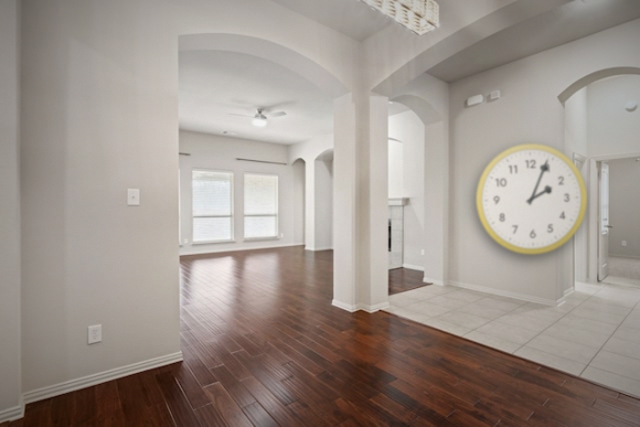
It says 2 h 04 min
